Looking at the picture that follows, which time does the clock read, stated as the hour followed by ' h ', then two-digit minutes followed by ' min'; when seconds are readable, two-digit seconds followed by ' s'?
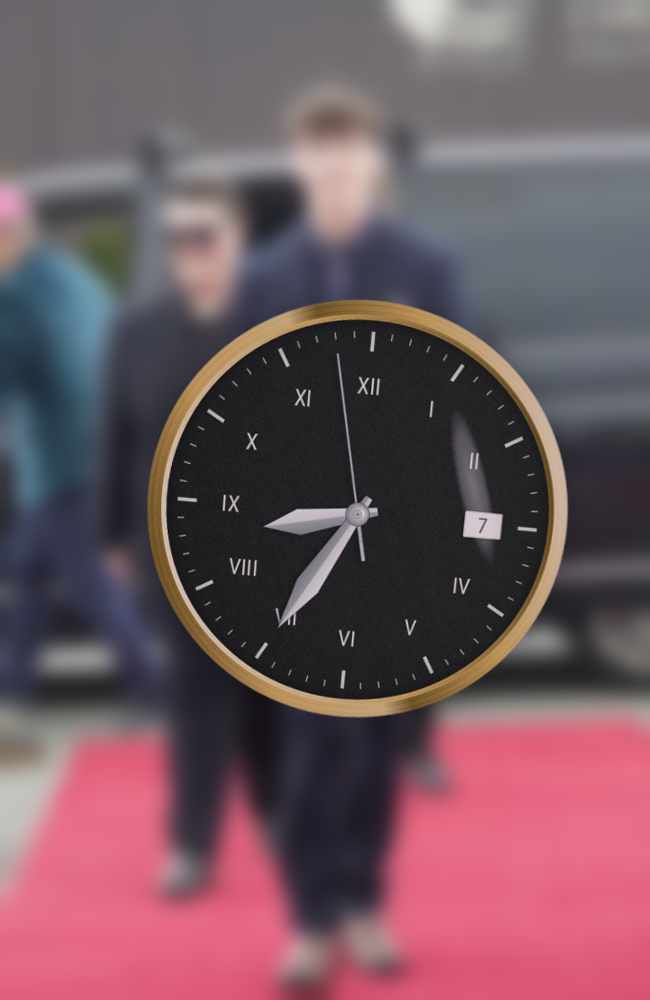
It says 8 h 34 min 58 s
